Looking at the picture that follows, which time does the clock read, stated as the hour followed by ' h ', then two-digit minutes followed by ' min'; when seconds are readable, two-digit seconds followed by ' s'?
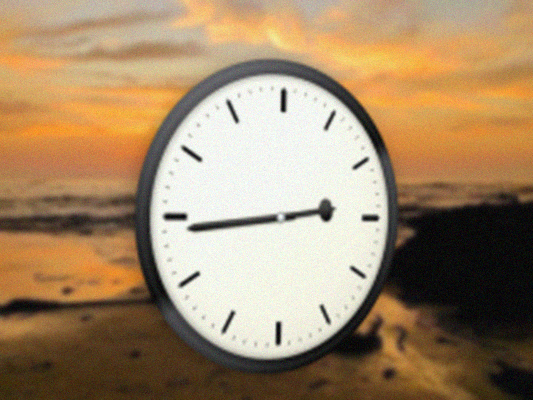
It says 2 h 44 min
